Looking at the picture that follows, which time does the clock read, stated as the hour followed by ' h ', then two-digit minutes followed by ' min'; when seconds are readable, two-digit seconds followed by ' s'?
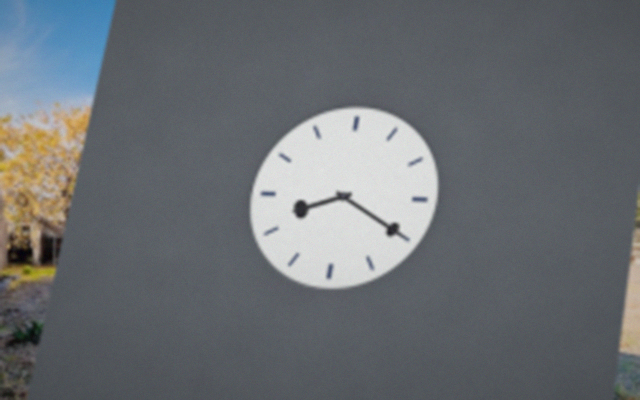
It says 8 h 20 min
